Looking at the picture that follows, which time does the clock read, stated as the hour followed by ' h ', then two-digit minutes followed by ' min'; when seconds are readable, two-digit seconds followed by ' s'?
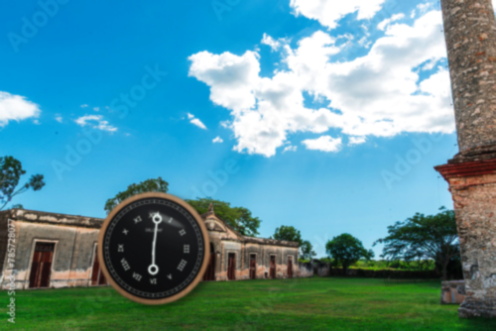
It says 6 h 01 min
